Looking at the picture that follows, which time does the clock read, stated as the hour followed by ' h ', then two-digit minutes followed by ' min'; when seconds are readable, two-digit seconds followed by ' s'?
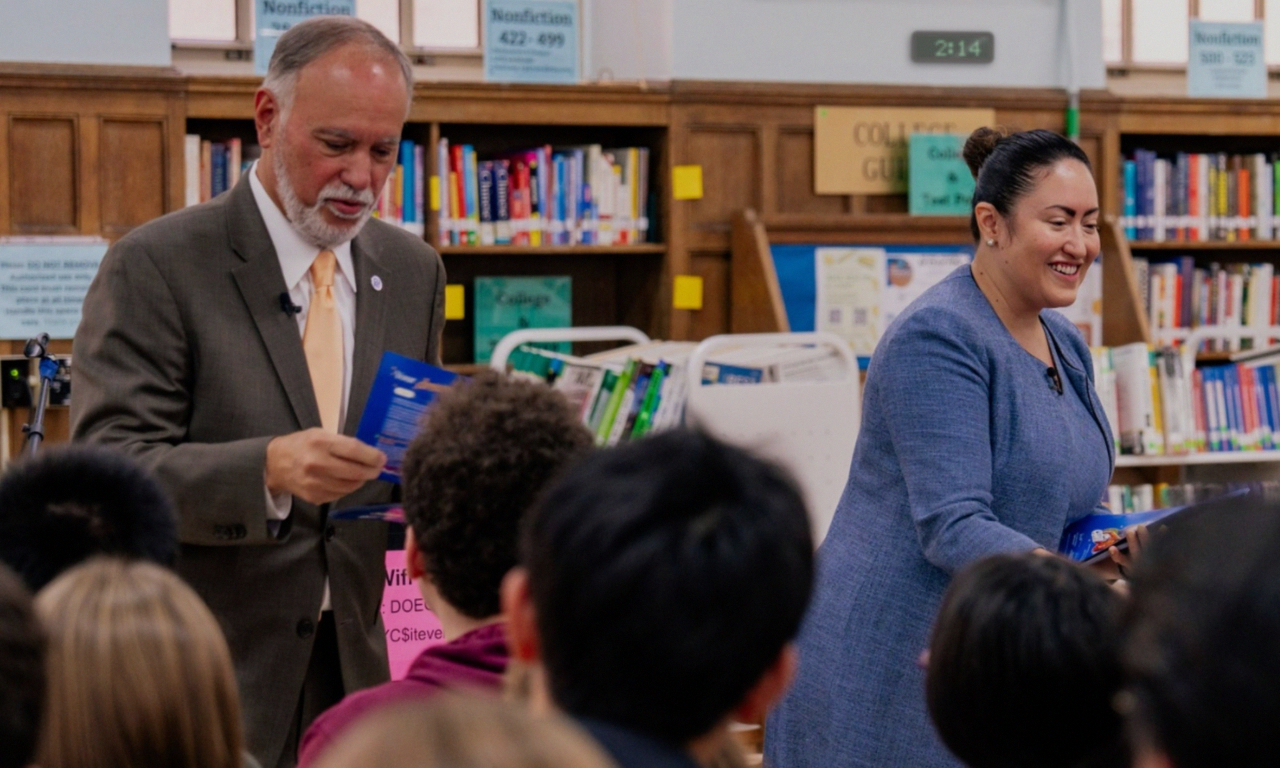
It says 2 h 14 min
